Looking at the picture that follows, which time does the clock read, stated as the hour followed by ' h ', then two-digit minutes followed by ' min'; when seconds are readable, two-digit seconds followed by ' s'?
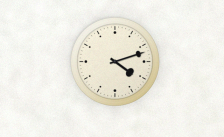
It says 4 h 12 min
